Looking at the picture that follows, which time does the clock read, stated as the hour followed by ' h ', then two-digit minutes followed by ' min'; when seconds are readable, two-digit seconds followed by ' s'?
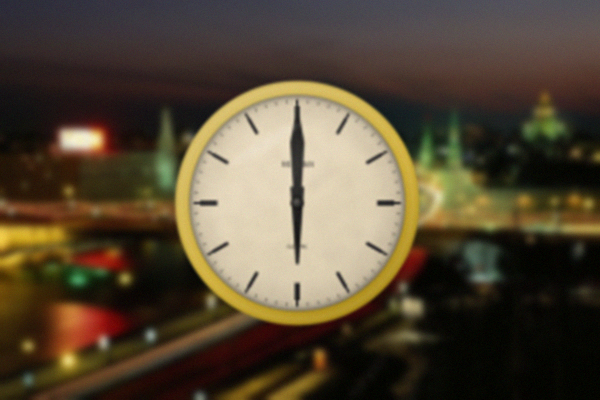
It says 6 h 00 min
